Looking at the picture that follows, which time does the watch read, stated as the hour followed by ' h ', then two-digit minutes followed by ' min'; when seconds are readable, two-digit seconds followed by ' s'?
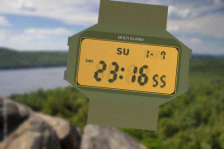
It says 23 h 16 min 55 s
